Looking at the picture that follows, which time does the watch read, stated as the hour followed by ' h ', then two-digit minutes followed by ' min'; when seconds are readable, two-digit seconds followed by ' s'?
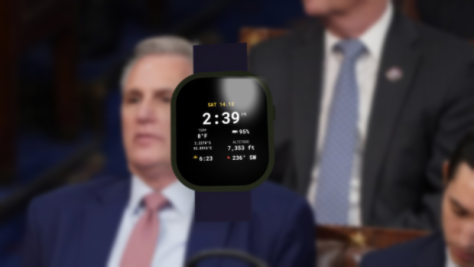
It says 2 h 39 min
